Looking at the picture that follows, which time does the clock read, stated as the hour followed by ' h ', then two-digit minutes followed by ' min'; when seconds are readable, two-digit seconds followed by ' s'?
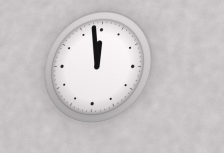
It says 11 h 58 min
